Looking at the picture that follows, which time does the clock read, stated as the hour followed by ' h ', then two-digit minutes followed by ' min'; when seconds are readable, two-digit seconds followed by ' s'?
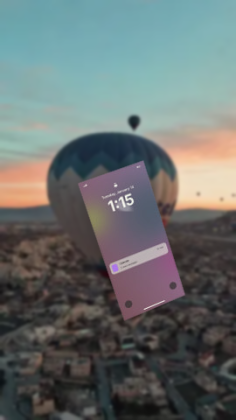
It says 1 h 15 min
